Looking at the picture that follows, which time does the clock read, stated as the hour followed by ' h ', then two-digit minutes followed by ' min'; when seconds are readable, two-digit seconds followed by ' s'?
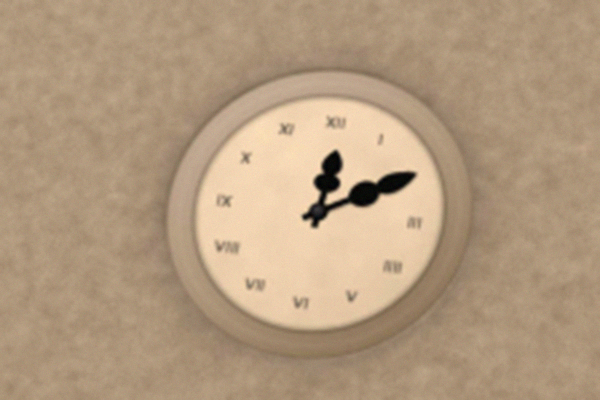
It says 12 h 10 min
